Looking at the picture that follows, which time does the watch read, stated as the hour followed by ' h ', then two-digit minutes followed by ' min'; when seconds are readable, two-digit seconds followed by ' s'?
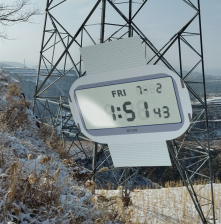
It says 1 h 51 min 43 s
